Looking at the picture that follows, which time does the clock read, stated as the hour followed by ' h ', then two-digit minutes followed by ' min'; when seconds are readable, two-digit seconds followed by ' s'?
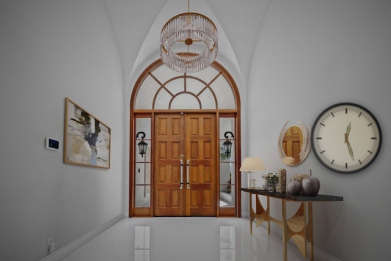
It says 12 h 27 min
